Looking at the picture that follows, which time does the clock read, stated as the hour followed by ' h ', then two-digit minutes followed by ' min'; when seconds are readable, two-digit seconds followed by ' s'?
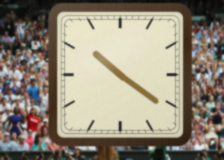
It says 10 h 21 min
